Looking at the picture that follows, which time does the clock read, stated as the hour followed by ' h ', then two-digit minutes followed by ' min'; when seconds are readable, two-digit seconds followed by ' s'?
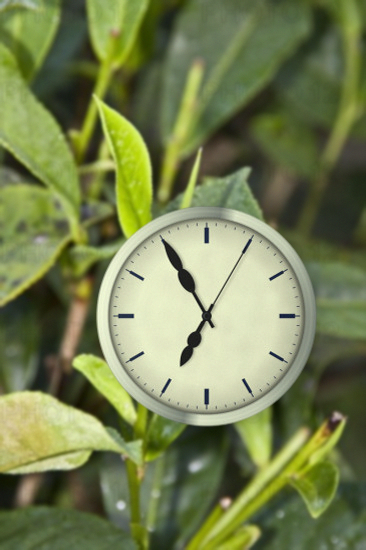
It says 6 h 55 min 05 s
